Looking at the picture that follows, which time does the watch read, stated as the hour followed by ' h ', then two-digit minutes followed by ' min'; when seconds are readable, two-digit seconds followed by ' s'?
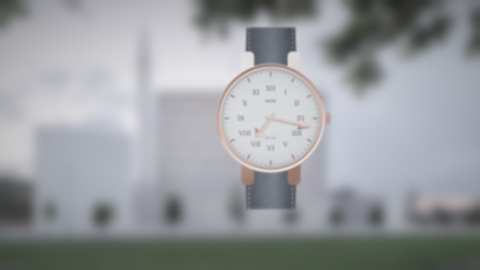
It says 7 h 17 min
